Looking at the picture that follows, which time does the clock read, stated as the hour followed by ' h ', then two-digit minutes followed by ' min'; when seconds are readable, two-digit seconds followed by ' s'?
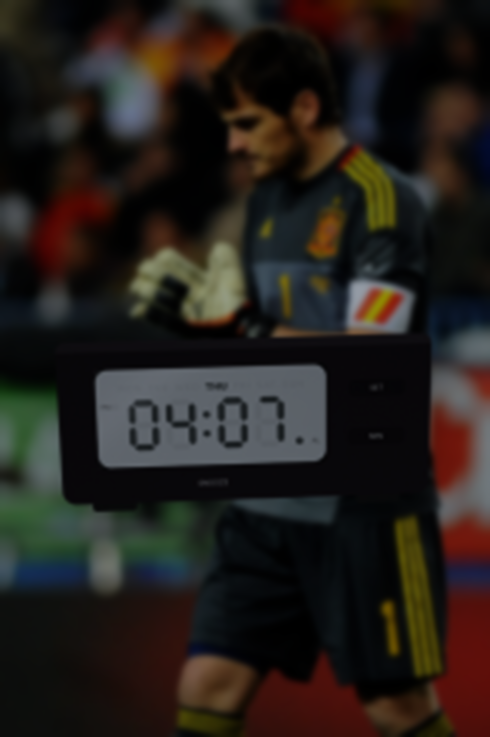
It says 4 h 07 min
